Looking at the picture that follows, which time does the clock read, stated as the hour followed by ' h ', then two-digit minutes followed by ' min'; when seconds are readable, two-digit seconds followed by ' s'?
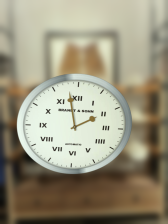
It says 1 h 58 min
